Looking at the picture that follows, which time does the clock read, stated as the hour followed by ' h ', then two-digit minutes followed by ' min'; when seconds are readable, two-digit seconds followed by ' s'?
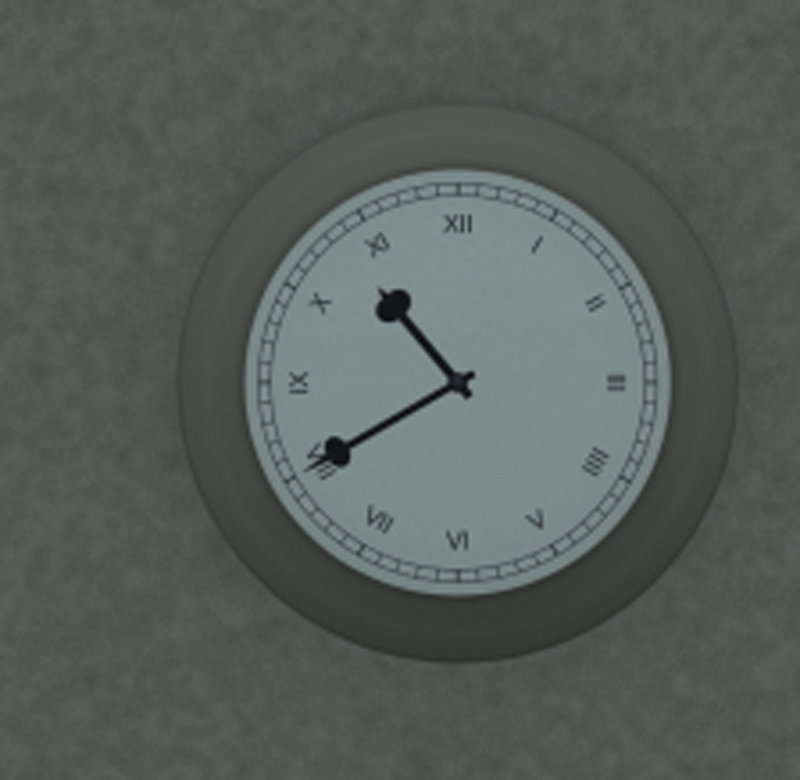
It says 10 h 40 min
